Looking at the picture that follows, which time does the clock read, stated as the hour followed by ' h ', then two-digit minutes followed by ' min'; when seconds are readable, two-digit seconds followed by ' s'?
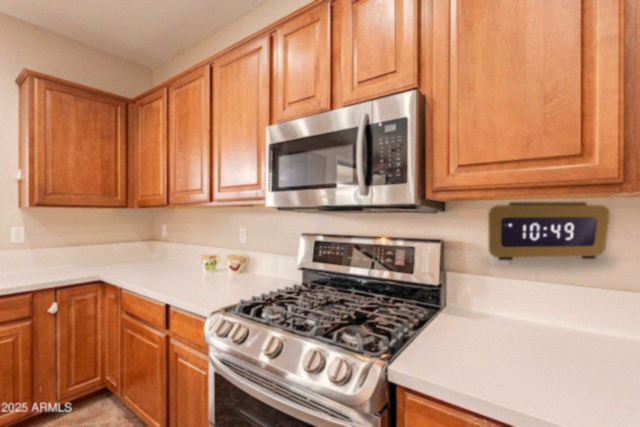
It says 10 h 49 min
